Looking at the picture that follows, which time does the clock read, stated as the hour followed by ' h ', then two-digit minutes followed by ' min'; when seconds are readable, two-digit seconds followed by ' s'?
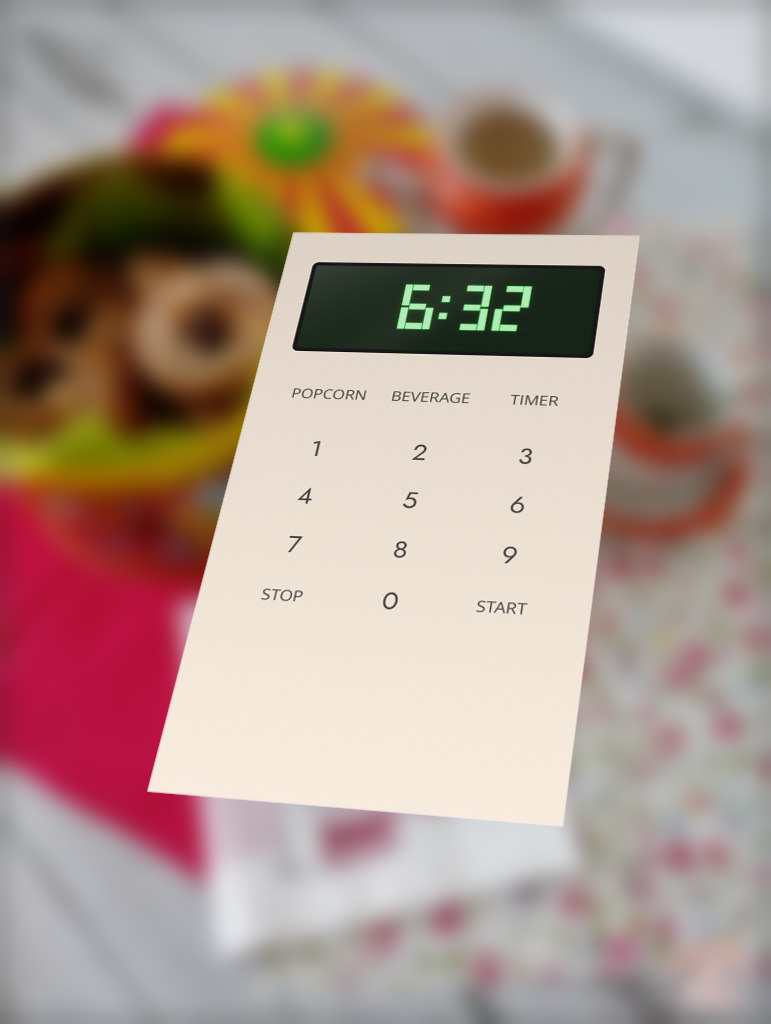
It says 6 h 32 min
